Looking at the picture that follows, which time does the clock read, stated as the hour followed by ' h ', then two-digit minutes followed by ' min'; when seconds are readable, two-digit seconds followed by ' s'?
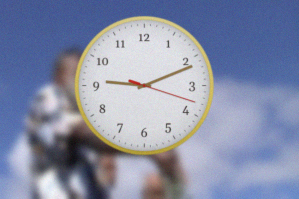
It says 9 h 11 min 18 s
